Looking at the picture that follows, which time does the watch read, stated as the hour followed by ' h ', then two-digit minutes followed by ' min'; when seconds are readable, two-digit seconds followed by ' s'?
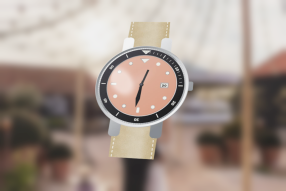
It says 12 h 31 min
